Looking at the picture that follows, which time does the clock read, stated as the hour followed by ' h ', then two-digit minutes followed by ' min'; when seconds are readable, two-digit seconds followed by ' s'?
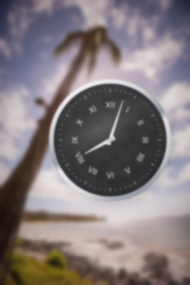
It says 8 h 03 min
